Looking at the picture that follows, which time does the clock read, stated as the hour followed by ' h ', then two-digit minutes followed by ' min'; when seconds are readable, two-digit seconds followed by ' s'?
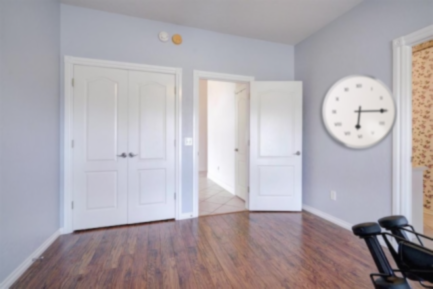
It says 6 h 15 min
